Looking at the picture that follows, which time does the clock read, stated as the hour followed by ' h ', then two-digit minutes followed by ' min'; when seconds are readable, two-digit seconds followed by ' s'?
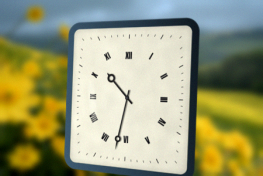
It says 10 h 32 min
